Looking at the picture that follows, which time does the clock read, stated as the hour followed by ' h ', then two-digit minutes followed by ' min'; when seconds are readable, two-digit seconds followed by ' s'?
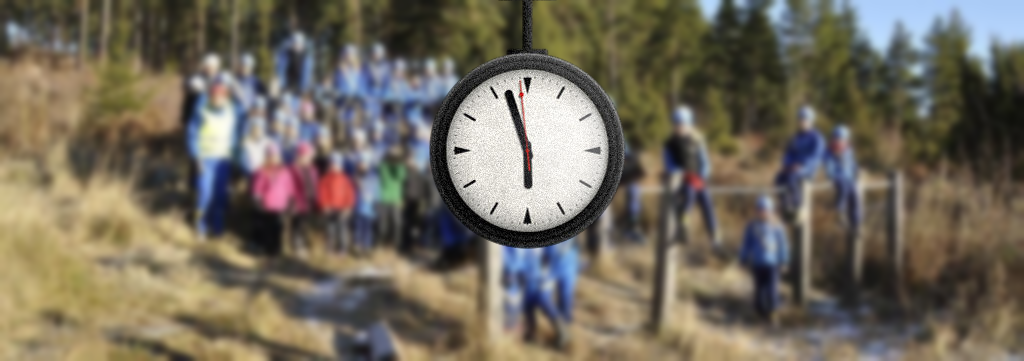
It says 5 h 56 min 59 s
